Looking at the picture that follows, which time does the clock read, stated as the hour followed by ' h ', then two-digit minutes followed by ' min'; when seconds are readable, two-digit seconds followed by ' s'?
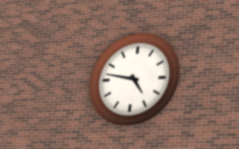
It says 4 h 47 min
